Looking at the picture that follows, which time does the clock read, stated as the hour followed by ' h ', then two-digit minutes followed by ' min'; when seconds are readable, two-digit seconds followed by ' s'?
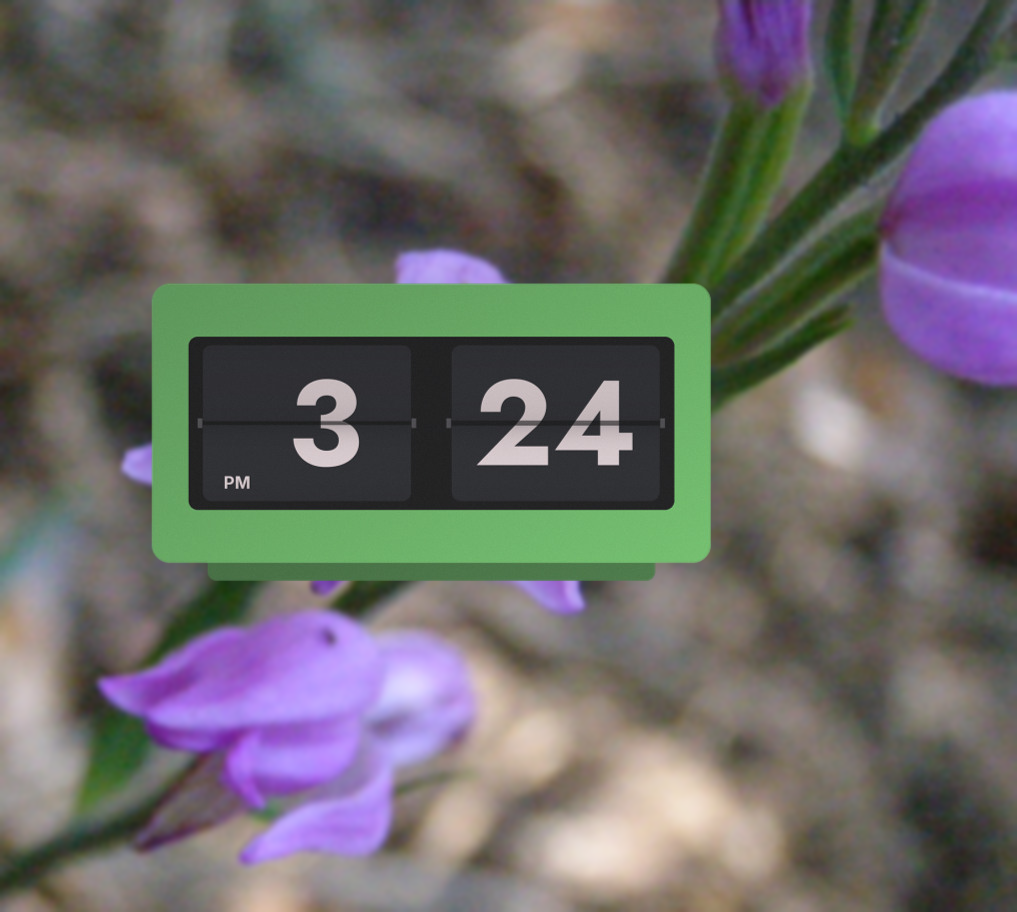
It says 3 h 24 min
